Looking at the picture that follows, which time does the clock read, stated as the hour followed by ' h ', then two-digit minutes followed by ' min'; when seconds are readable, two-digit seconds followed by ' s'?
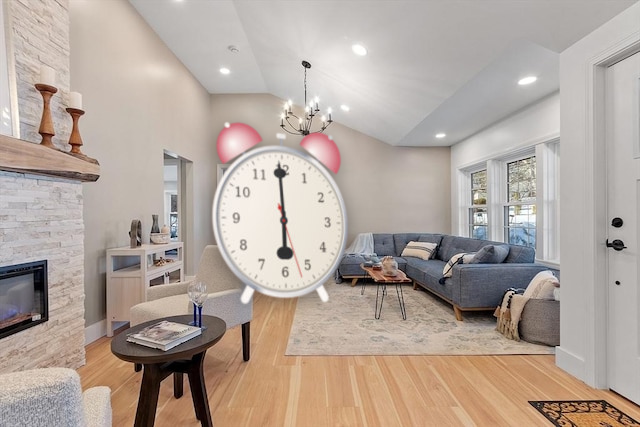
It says 5 h 59 min 27 s
